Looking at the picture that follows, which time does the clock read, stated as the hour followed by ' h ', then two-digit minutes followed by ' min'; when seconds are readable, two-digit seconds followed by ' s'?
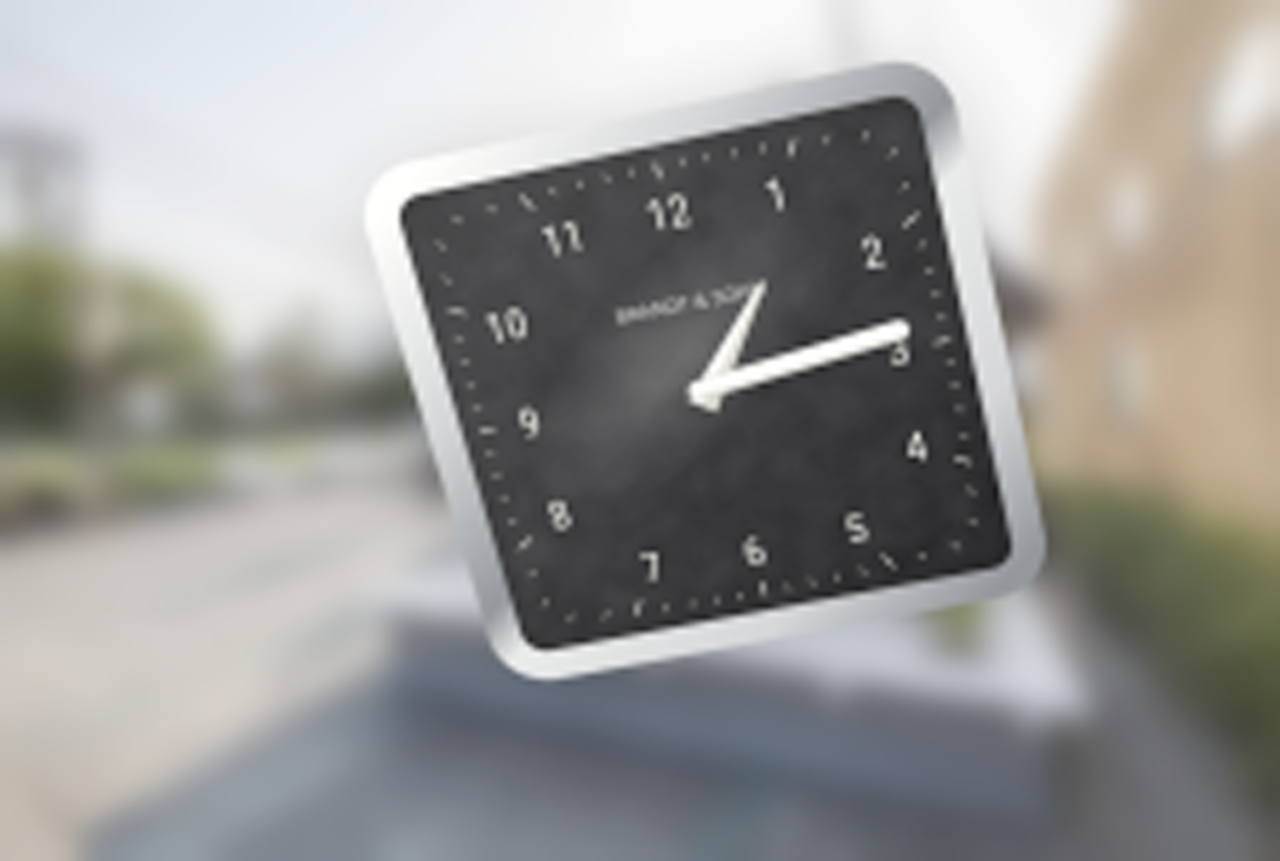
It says 1 h 14 min
